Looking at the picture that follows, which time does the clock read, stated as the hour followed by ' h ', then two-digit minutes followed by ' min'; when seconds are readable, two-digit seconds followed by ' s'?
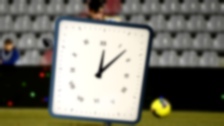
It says 12 h 07 min
